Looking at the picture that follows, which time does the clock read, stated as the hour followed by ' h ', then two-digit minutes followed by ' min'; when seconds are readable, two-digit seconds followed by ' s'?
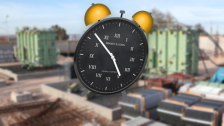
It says 4 h 52 min
